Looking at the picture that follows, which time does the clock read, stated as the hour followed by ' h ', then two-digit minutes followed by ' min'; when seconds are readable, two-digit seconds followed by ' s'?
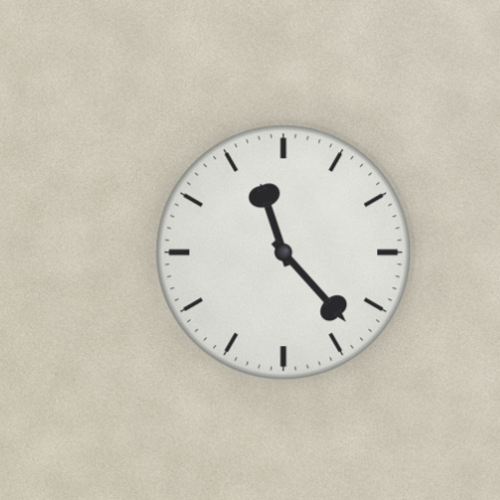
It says 11 h 23 min
